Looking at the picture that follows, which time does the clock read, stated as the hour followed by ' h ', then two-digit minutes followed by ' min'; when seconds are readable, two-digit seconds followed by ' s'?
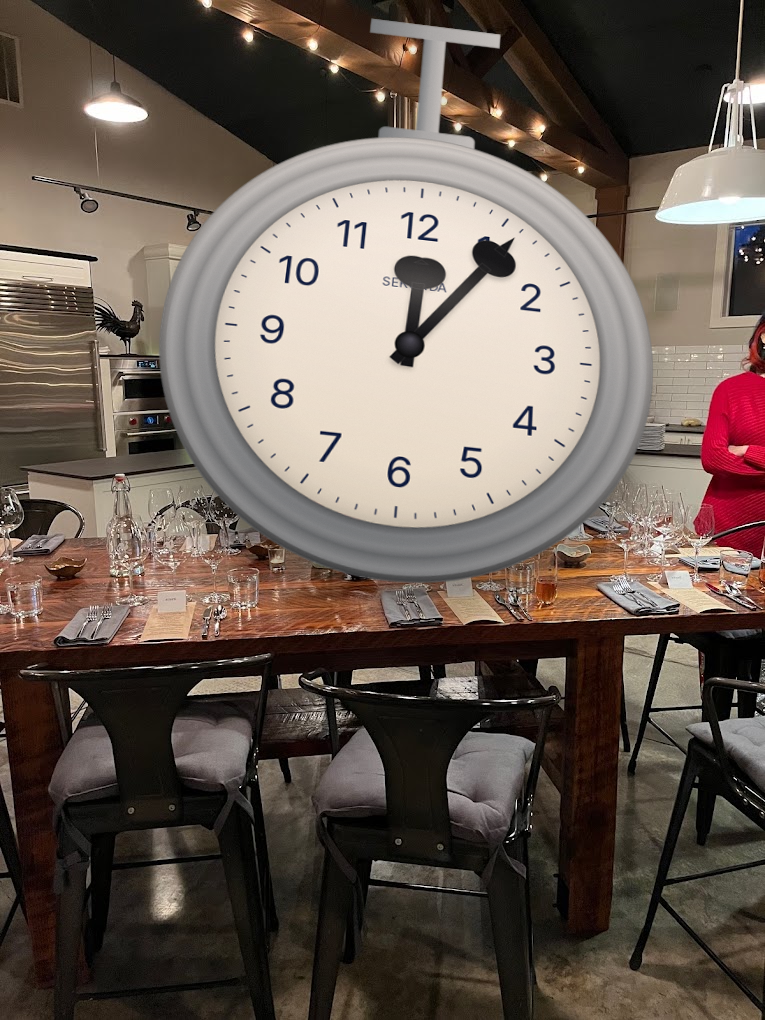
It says 12 h 06 min
